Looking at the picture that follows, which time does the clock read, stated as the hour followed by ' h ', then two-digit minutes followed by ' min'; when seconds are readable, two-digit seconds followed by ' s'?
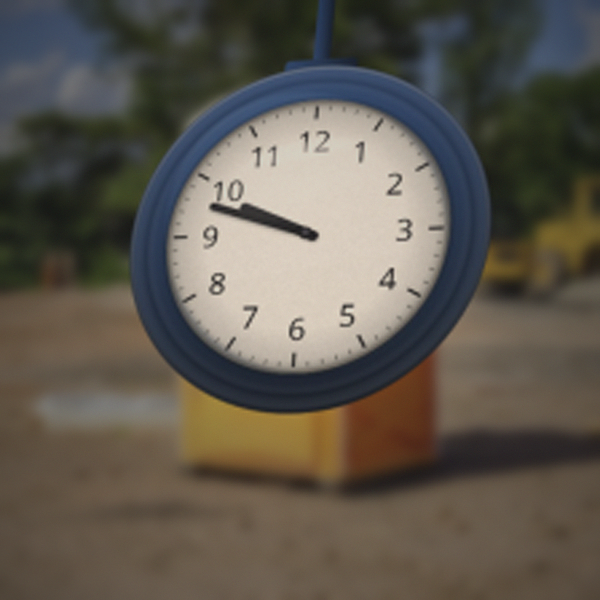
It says 9 h 48 min
